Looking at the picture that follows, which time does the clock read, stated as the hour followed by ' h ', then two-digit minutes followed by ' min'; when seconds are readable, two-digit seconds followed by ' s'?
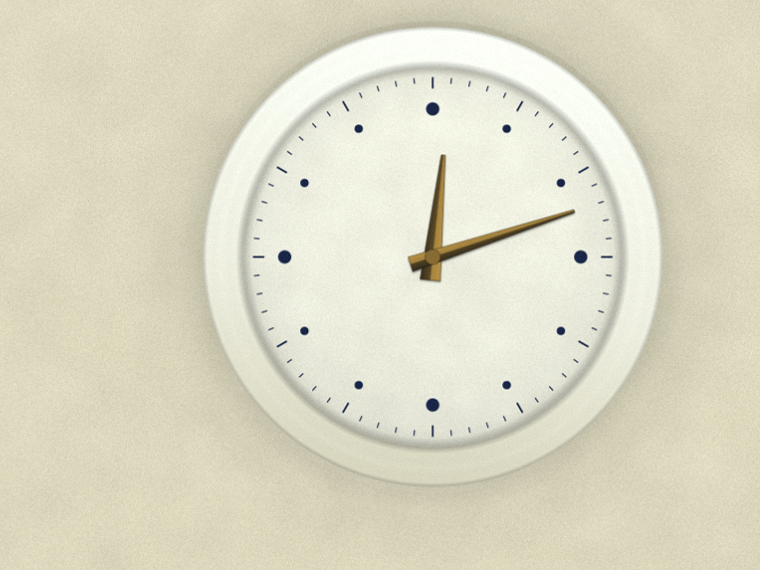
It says 12 h 12 min
